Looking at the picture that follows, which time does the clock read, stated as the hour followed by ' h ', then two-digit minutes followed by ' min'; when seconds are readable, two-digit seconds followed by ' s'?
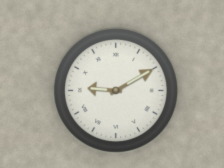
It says 9 h 10 min
